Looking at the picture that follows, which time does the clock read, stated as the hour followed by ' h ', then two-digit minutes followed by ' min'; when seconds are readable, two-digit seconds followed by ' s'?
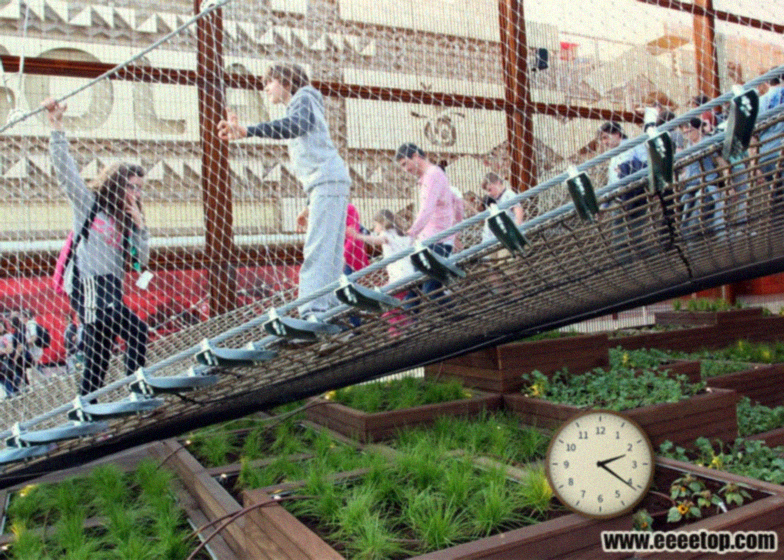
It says 2 h 21 min
